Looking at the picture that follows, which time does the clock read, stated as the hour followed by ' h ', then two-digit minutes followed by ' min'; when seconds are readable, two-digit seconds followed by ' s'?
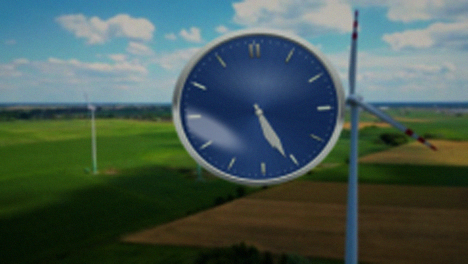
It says 5 h 26 min
